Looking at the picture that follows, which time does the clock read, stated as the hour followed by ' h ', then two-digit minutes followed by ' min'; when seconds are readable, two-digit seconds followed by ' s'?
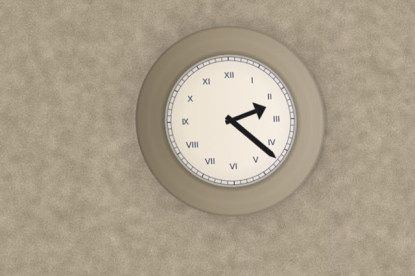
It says 2 h 22 min
